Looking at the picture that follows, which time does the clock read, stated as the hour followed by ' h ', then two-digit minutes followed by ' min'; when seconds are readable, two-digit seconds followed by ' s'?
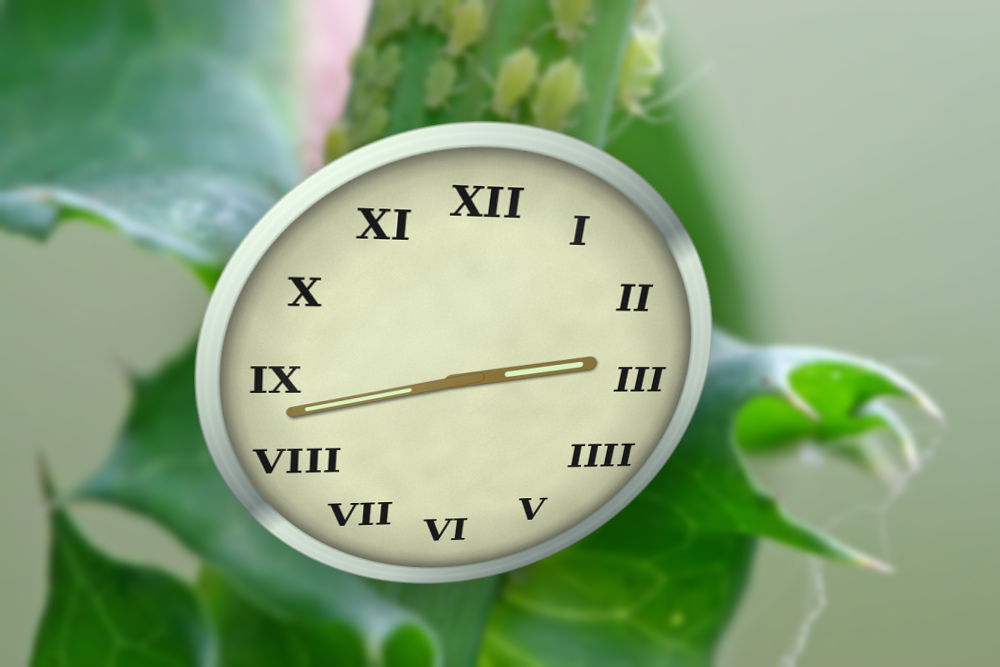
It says 2 h 43 min
